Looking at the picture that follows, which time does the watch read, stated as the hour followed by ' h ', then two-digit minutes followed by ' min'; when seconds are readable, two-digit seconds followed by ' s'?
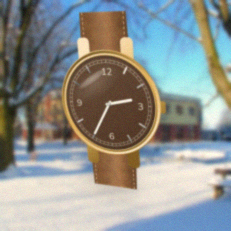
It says 2 h 35 min
